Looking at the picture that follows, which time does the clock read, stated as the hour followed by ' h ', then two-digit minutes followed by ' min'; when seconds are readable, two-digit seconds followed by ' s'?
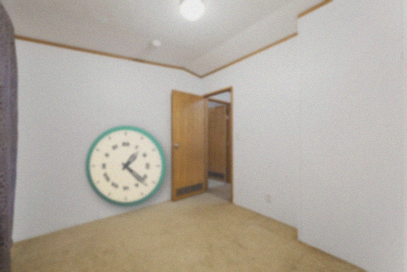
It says 1 h 22 min
